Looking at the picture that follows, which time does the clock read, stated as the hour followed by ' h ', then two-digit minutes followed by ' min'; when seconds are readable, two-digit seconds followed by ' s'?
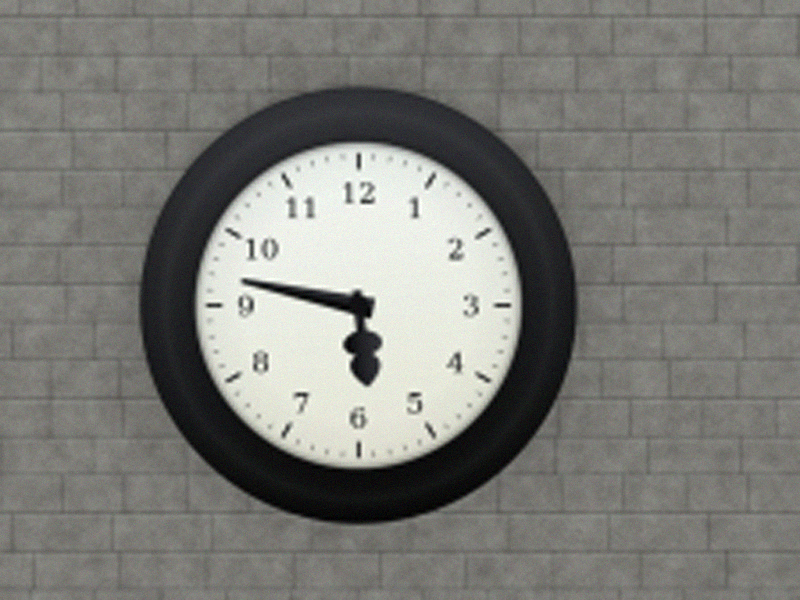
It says 5 h 47 min
